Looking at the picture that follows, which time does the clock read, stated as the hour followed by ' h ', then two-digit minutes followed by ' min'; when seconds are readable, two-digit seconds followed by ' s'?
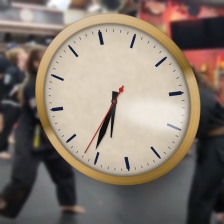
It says 6 h 35 min 37 s
